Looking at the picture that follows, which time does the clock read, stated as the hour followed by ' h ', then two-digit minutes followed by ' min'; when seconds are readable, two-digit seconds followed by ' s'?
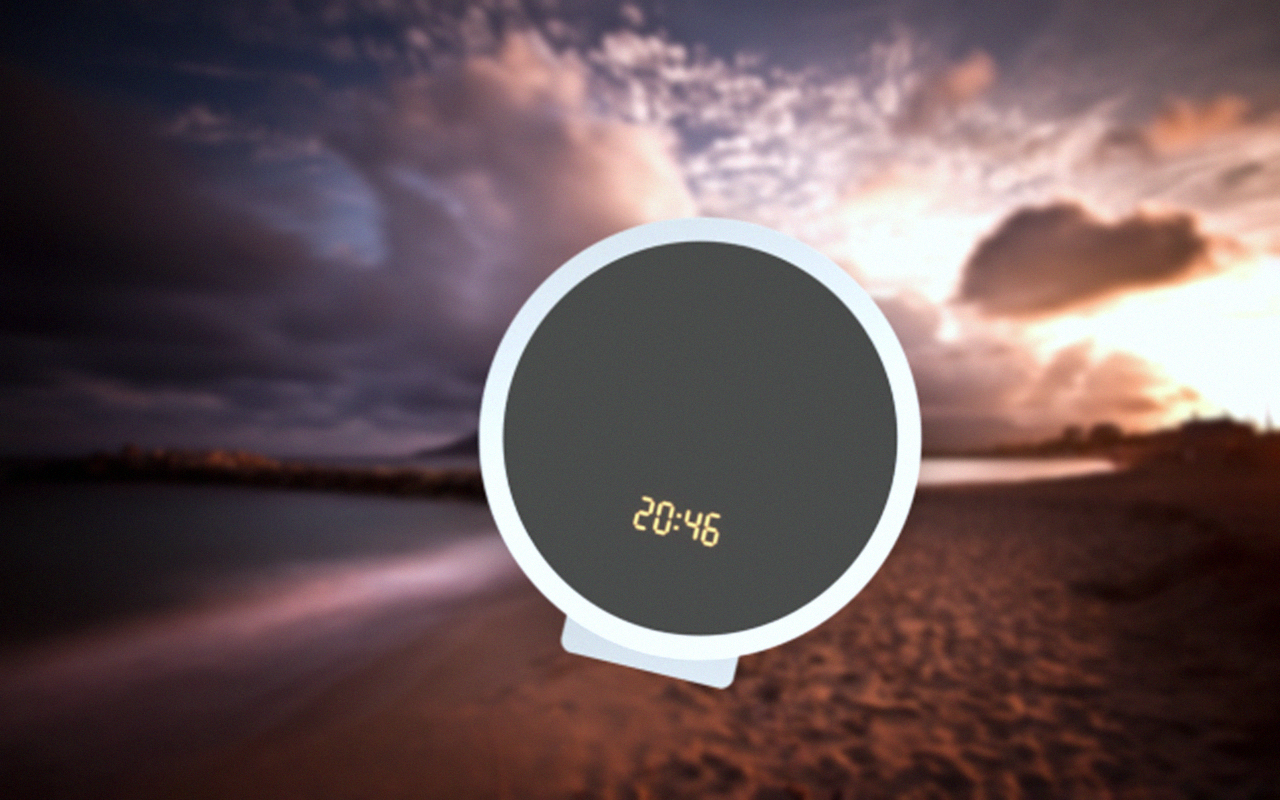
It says 20 h 46 min
